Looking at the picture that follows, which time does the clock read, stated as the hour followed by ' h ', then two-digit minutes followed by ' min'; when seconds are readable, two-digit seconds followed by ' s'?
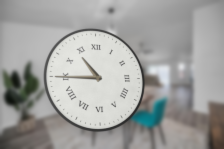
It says 10 h 45 min
